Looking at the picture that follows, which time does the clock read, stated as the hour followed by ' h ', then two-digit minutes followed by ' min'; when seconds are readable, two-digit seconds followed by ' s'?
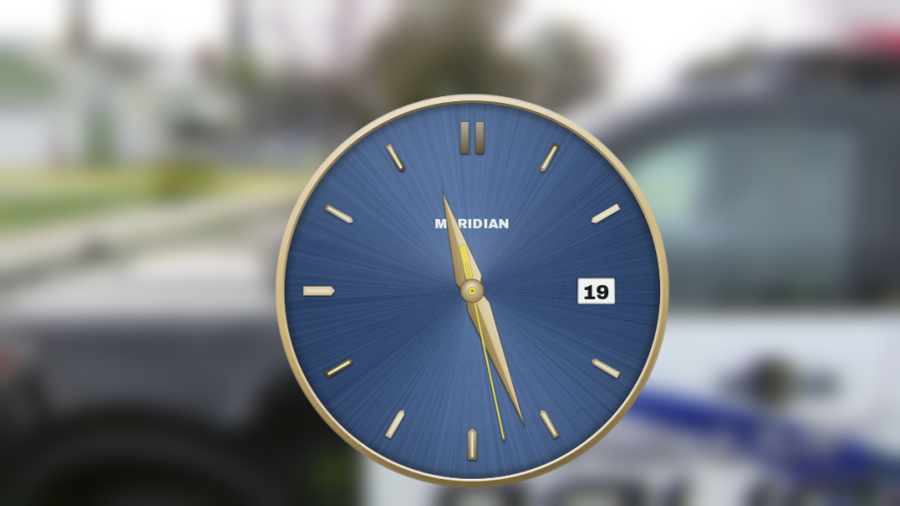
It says 11 h 26 min 28 s
